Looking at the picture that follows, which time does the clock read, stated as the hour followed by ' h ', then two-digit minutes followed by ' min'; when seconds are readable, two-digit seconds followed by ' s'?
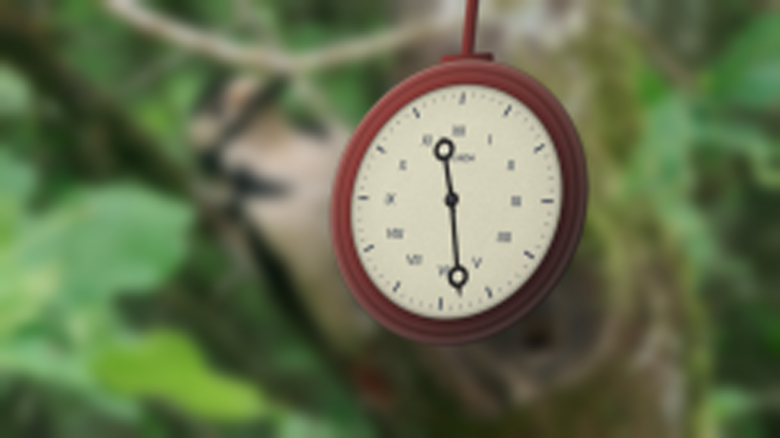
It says 11 h 28 min
